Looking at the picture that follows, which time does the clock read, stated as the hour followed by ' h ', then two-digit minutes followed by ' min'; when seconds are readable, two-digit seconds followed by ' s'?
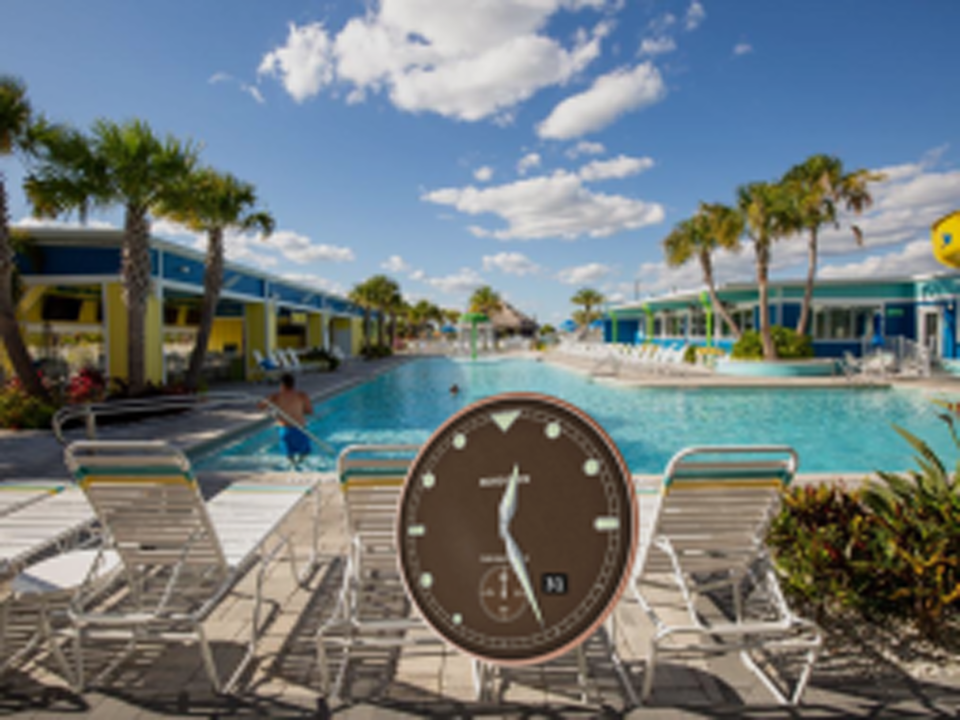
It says 12 h 26 min
